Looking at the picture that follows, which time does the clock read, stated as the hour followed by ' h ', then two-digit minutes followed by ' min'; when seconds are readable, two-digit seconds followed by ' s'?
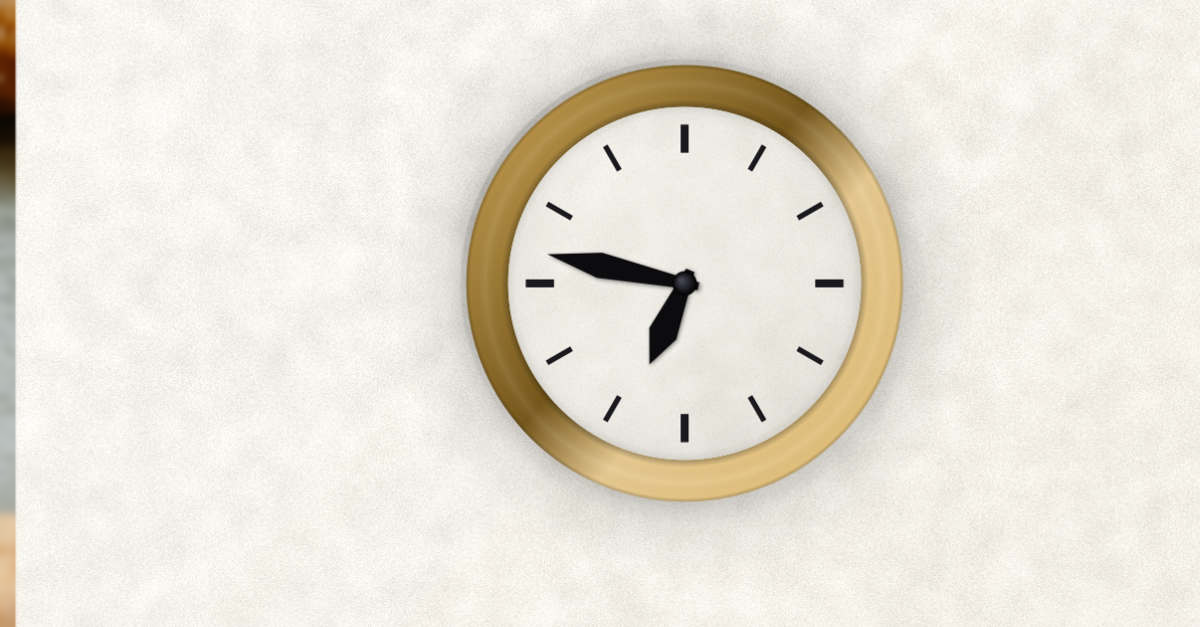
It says 6 h 47 min
